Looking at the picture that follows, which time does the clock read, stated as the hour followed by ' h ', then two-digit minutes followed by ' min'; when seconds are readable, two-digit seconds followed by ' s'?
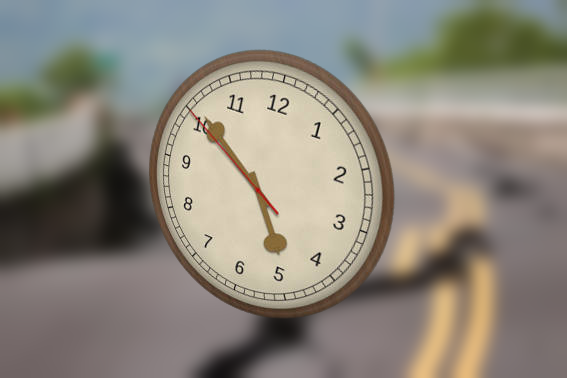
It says 4 h 50 min 50 s
